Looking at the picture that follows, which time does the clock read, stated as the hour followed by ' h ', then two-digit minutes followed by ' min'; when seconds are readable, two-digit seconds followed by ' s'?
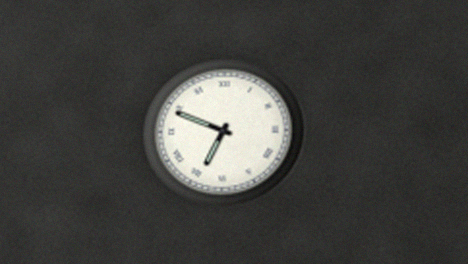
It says 6 h 49 min
